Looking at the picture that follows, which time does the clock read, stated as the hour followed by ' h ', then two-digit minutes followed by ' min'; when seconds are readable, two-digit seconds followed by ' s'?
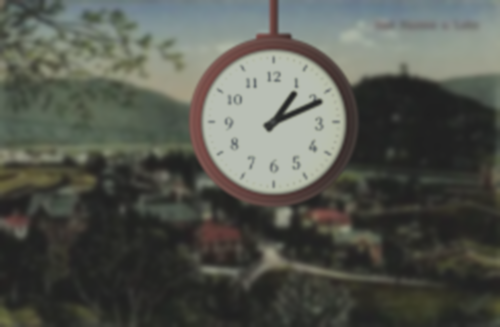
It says 1 h 11 min
